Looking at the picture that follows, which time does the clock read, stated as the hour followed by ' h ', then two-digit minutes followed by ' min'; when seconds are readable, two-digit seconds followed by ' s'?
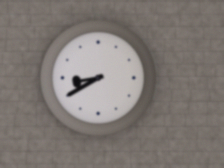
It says 8 h 40 min
